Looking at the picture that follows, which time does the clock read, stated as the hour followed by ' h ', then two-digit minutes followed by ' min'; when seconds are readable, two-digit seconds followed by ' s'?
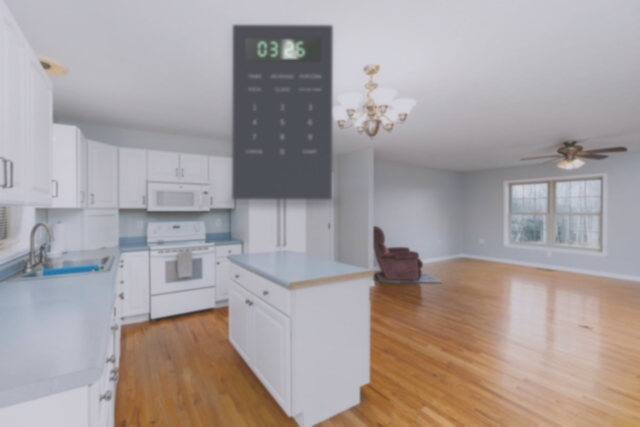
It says 3 h 26 min
